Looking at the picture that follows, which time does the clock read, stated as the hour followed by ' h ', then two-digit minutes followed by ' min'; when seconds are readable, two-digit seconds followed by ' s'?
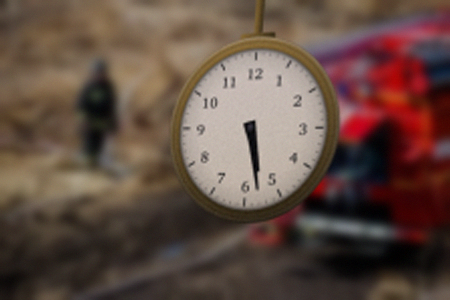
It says 5 h 28 min
